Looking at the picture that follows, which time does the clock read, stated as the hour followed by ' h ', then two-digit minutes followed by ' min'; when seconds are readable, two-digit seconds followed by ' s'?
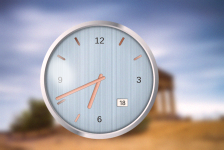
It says 6 h 41 min
